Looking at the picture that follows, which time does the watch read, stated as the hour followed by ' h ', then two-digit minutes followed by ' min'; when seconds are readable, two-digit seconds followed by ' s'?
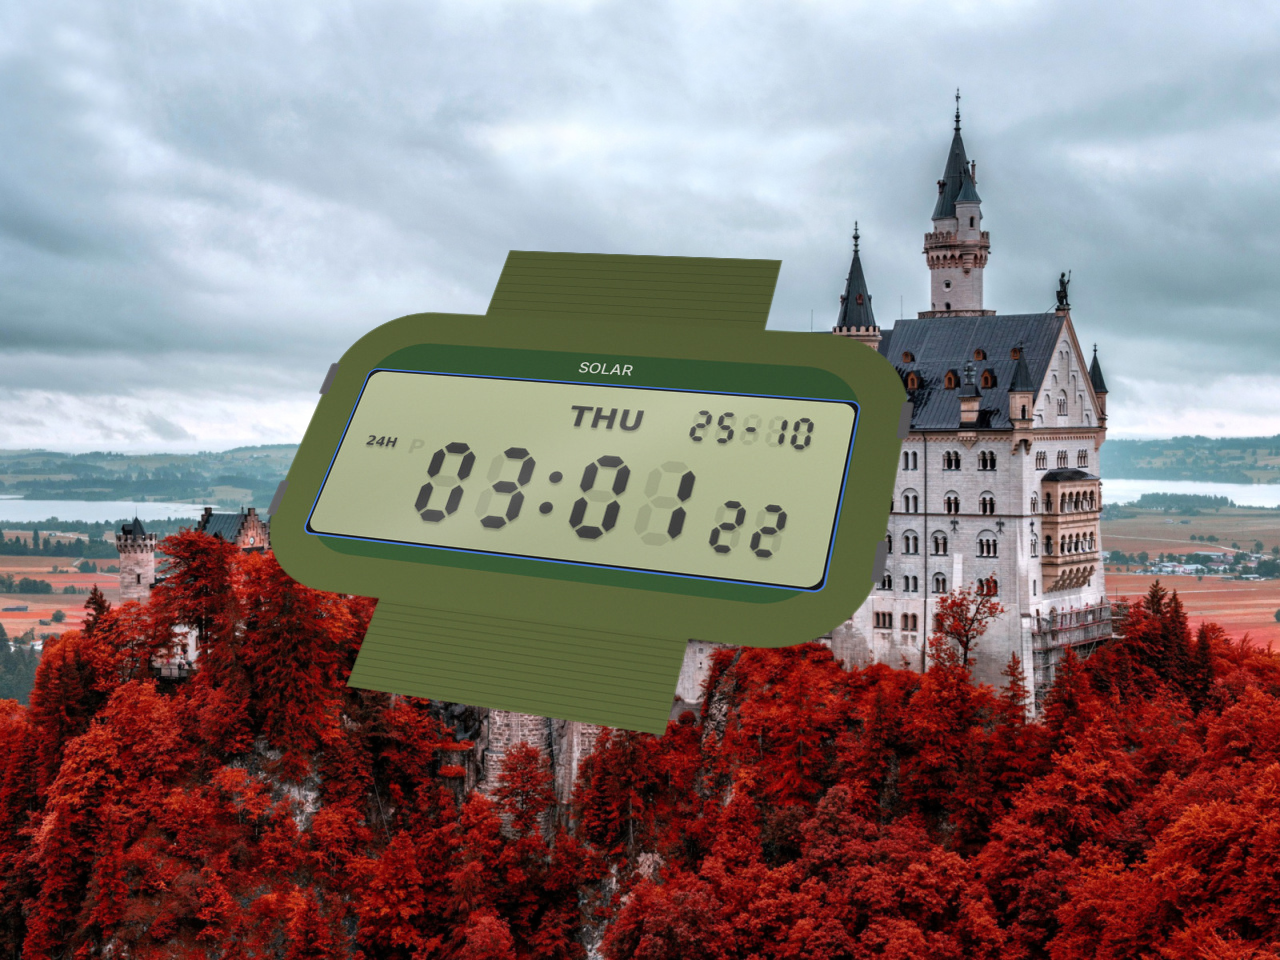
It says 3 h 01 min 22 s
